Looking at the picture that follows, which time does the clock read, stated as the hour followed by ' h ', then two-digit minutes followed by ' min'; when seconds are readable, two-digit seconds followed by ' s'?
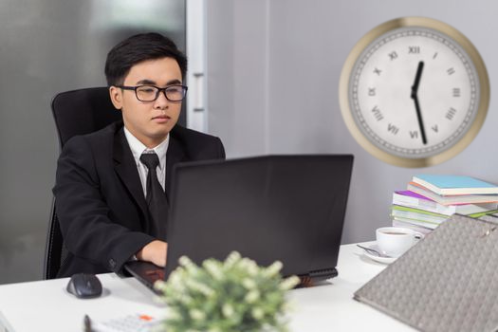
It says 12 h 28 min
